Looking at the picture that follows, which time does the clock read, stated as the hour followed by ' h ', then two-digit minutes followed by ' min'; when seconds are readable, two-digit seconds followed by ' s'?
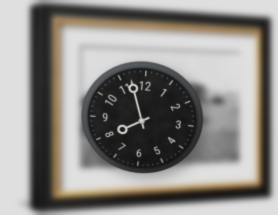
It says 7 h 57 min
